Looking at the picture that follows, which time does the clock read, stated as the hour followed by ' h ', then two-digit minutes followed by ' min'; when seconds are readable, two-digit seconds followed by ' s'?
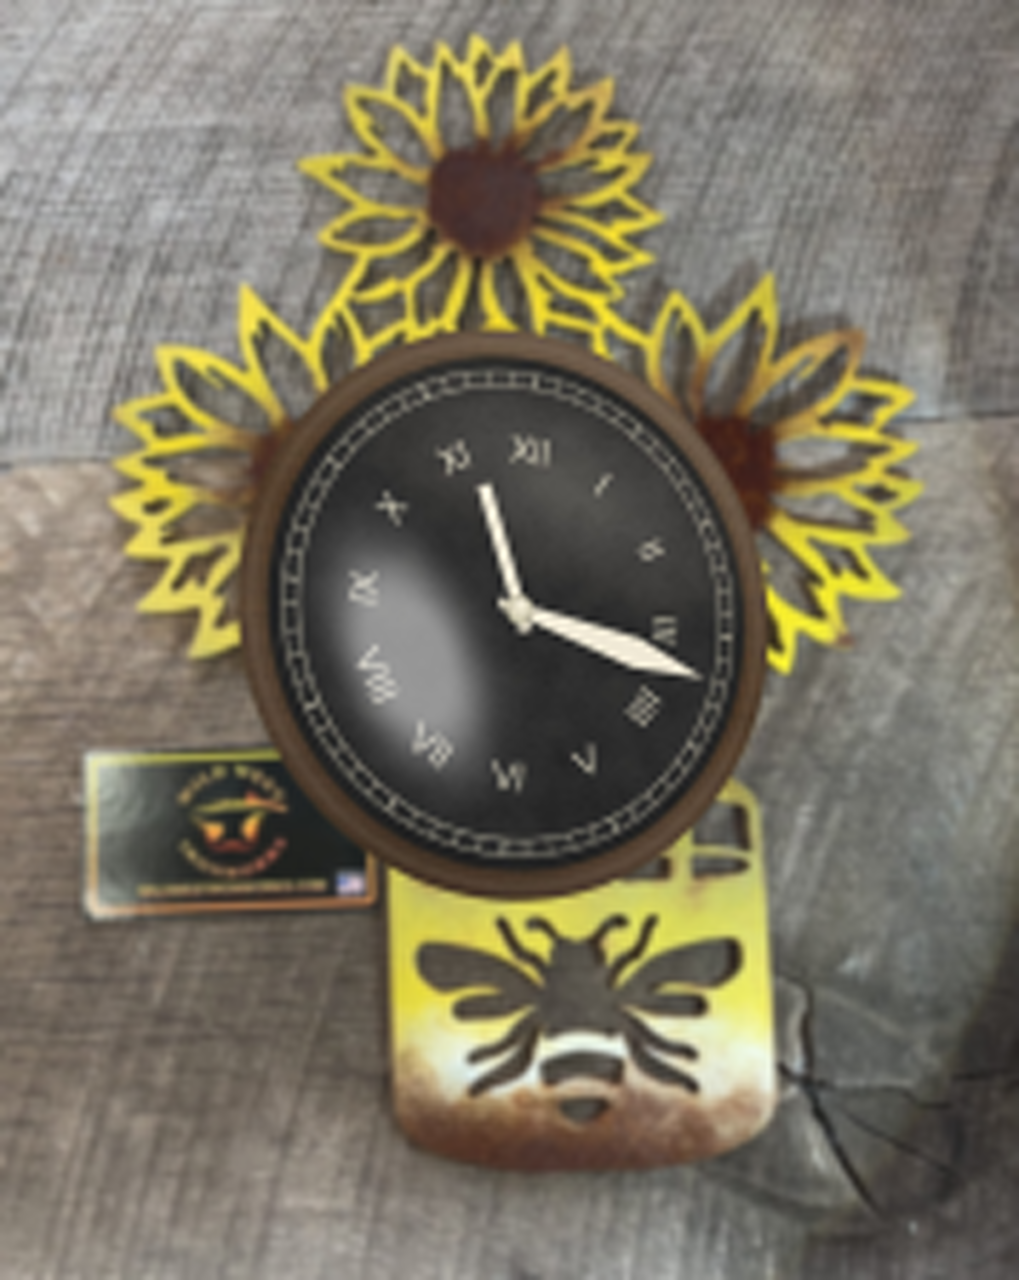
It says 11 h 17 min
